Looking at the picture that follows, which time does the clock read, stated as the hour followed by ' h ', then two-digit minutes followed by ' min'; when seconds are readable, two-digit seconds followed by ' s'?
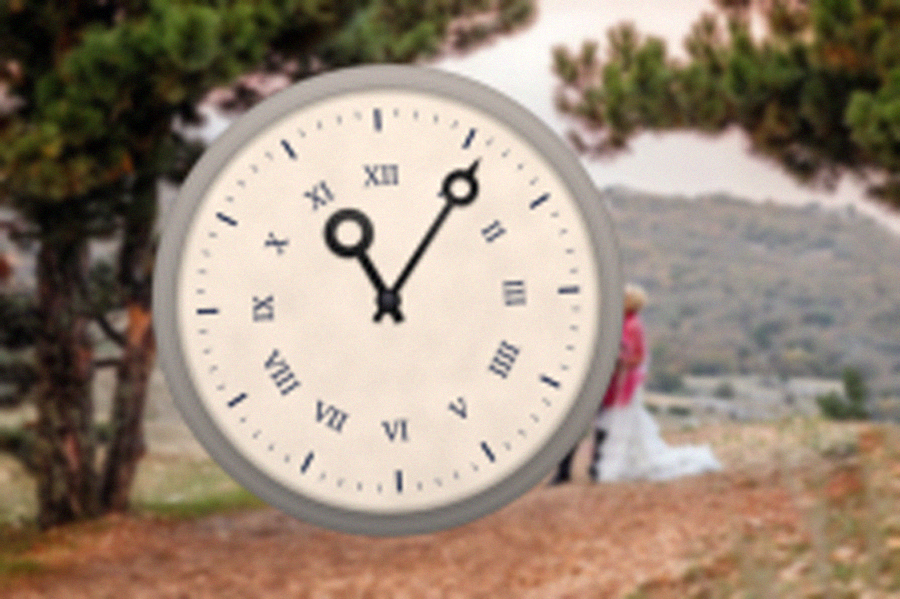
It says 11 h 06 min
